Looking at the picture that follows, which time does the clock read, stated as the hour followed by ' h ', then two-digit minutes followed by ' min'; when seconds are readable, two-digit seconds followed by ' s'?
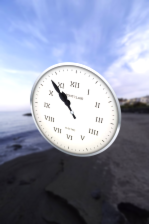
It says 10 h 53 min
